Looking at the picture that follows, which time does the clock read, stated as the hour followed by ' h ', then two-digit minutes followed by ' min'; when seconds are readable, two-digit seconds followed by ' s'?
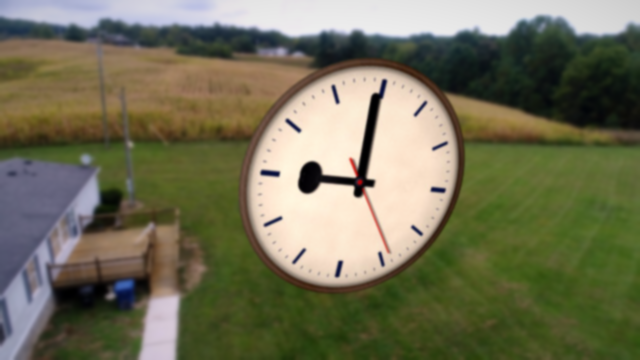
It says 8 h 59 min 24 s
